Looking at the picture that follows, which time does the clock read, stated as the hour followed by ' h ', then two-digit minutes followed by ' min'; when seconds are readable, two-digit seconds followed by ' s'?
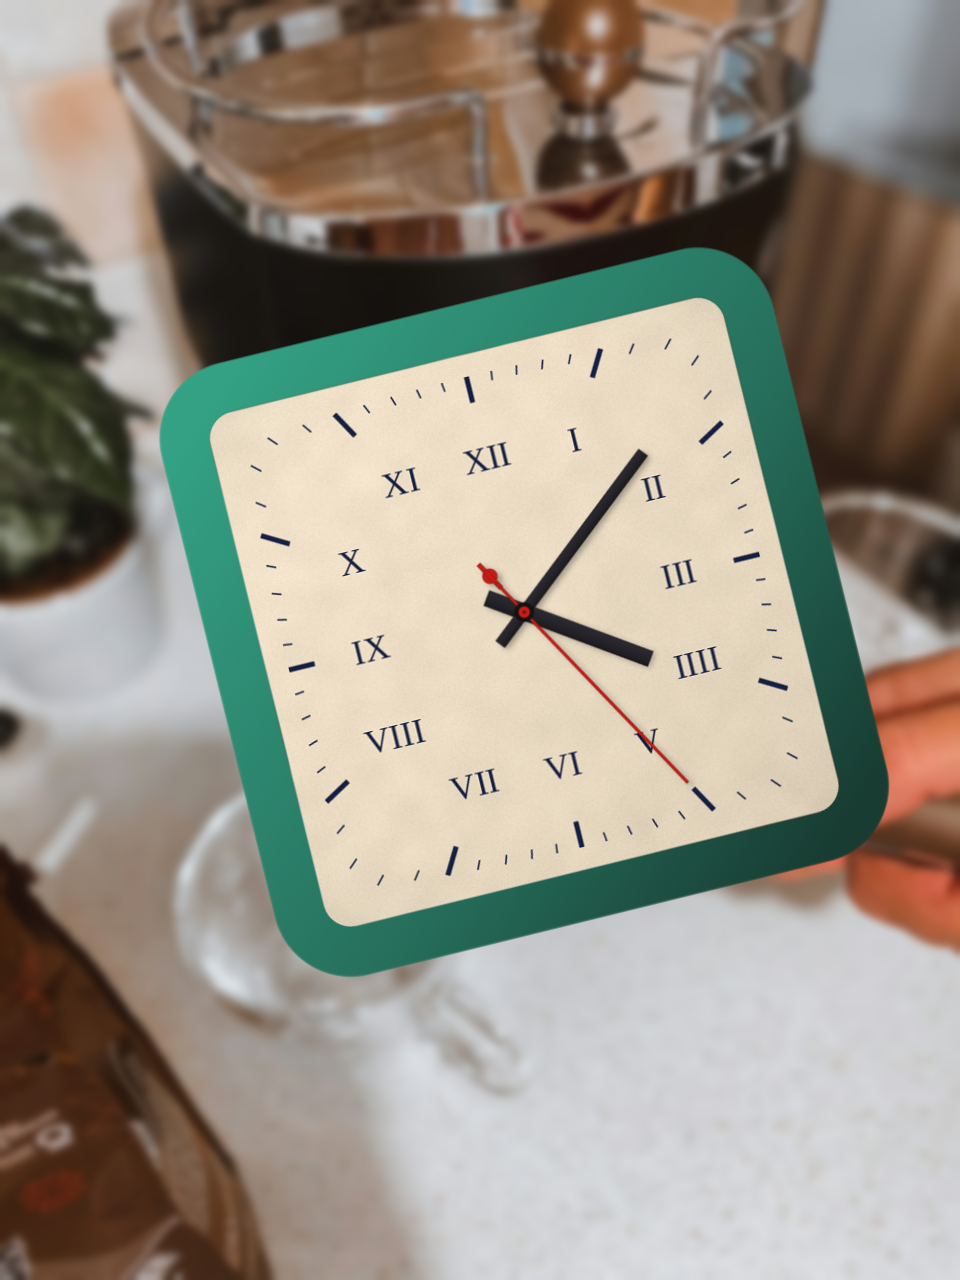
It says 4 h 08 min 25 s
